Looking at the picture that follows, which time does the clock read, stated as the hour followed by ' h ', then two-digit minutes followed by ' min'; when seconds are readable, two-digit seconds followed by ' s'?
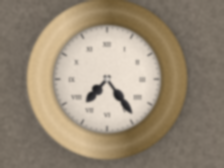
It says 7 h 24 min
